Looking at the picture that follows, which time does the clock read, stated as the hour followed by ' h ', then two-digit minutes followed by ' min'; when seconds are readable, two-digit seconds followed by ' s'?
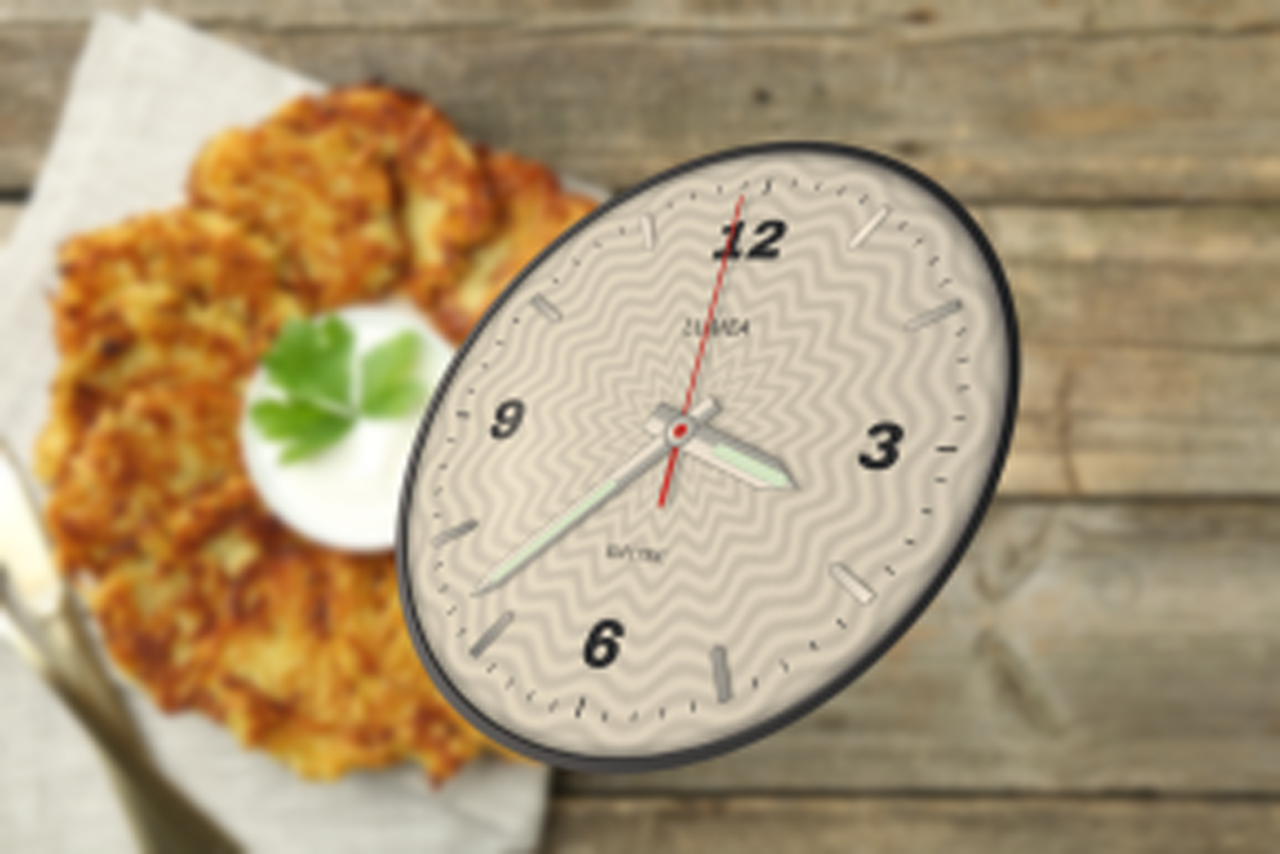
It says 3 h 36 min 59 s
